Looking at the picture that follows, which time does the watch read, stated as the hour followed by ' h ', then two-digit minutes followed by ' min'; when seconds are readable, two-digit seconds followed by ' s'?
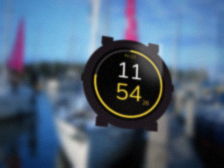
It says 11 h 54 min
